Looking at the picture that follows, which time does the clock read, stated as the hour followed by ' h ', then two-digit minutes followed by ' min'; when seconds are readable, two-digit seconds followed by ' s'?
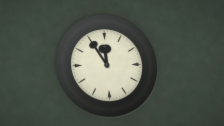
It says 11 h 55 min
